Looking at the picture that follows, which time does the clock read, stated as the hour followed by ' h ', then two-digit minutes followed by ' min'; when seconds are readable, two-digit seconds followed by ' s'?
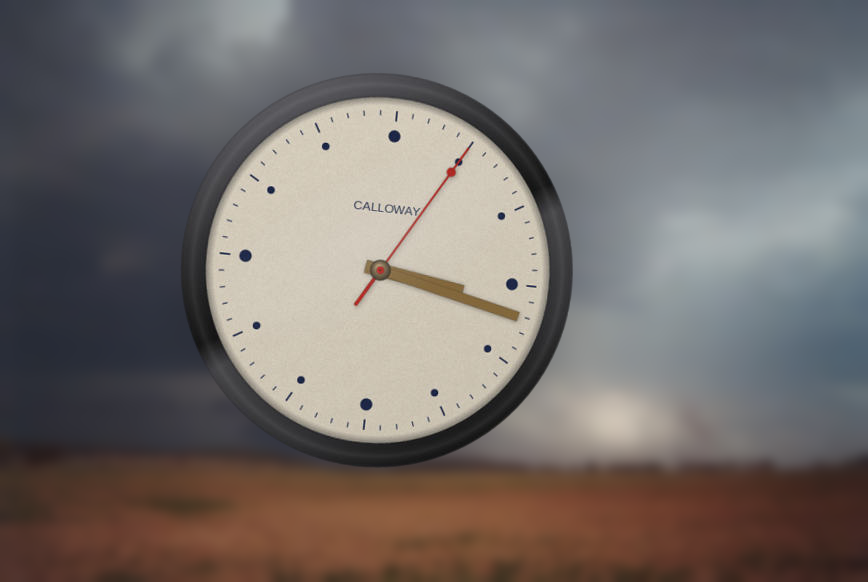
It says 3 h 17 min 05 s
